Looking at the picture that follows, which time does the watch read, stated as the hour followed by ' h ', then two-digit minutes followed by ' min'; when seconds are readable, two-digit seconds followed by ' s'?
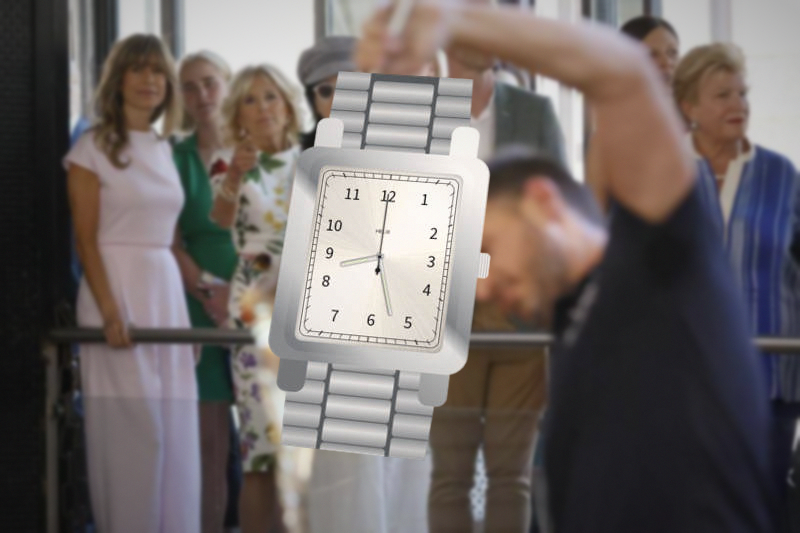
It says 8 h 27 min 00 s
